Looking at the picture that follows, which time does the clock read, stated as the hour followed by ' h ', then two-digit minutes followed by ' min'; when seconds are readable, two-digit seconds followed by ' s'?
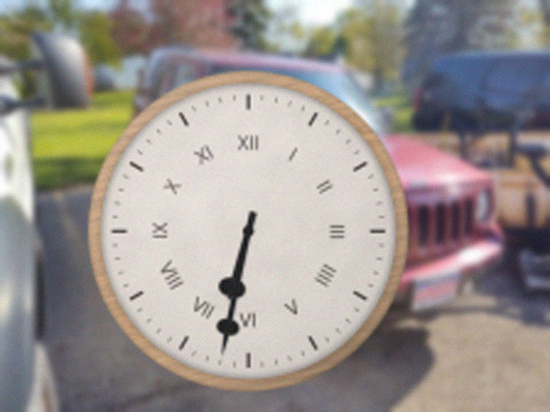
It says 6 h 32 min
